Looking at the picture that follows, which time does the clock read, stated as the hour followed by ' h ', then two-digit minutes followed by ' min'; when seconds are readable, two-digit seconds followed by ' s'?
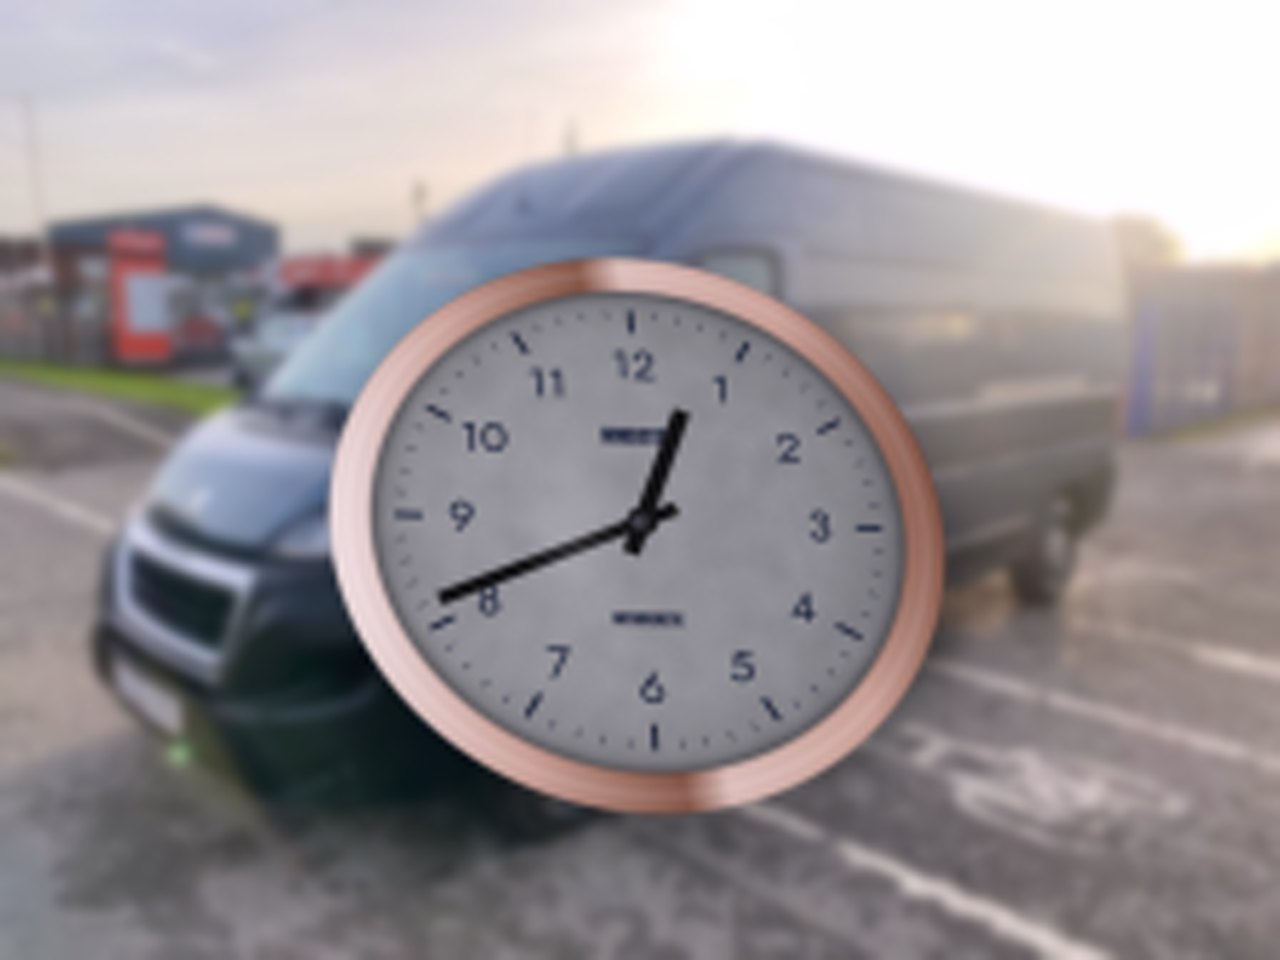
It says 12 h 41 min
